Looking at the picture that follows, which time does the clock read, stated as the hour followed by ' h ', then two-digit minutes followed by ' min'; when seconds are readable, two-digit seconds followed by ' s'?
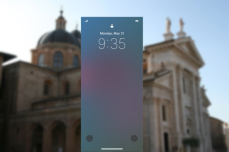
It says 9 h 35 min
